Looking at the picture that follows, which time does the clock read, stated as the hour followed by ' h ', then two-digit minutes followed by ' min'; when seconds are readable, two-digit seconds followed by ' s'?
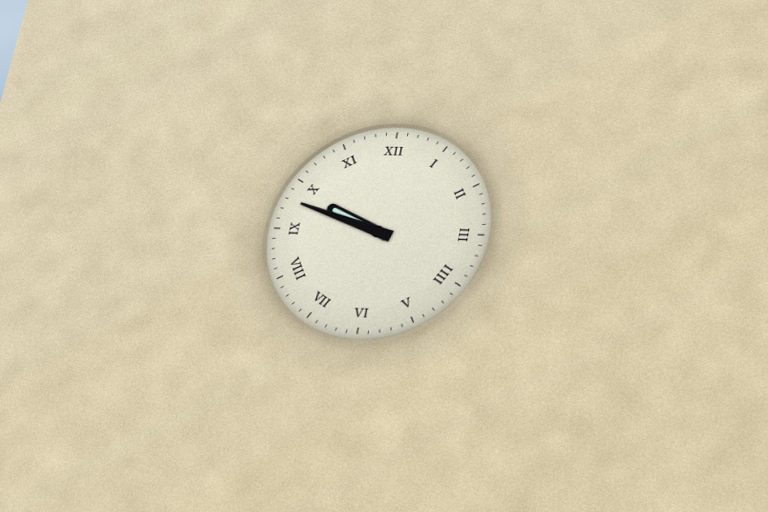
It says 9 h 48 min
